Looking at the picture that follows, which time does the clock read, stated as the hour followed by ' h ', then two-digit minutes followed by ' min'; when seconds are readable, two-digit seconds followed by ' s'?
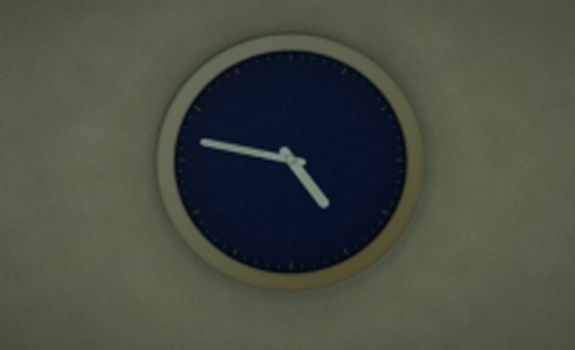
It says 4 h 47 min
